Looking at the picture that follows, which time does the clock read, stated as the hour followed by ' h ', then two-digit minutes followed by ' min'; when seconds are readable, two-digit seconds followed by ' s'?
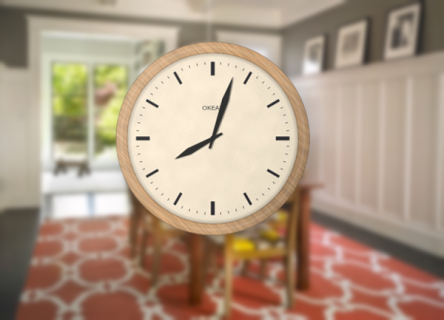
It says 8 h 03 min
